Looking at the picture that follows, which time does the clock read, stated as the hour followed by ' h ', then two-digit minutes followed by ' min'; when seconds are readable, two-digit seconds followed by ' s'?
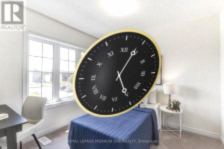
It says 5 h 04 min
